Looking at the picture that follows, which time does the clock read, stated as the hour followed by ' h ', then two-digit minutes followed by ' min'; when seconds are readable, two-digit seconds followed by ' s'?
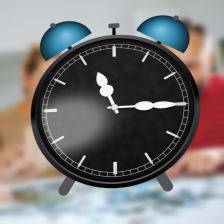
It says 11 h 15 min
